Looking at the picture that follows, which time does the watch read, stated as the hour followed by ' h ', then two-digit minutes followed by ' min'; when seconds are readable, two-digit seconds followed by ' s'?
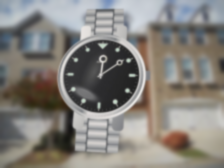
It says 12 h 09 min
